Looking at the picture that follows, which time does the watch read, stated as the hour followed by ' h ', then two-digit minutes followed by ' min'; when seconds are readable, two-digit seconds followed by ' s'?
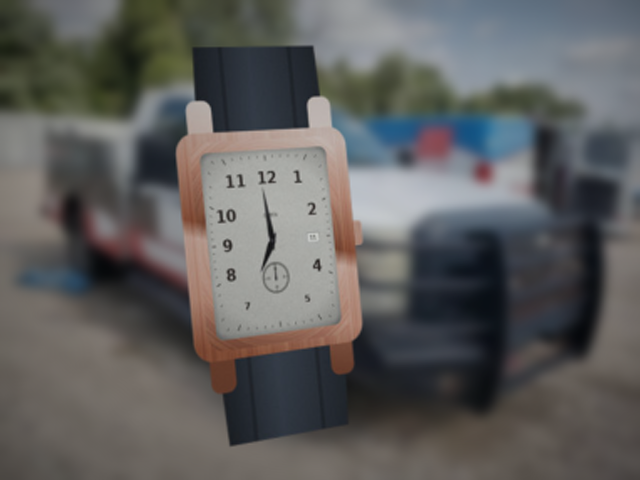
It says 6 h 59 min
